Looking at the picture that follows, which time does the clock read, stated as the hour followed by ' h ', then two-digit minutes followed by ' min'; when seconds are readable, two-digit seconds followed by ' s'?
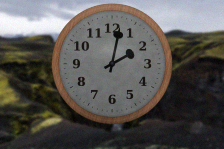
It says 2 h 02 min
